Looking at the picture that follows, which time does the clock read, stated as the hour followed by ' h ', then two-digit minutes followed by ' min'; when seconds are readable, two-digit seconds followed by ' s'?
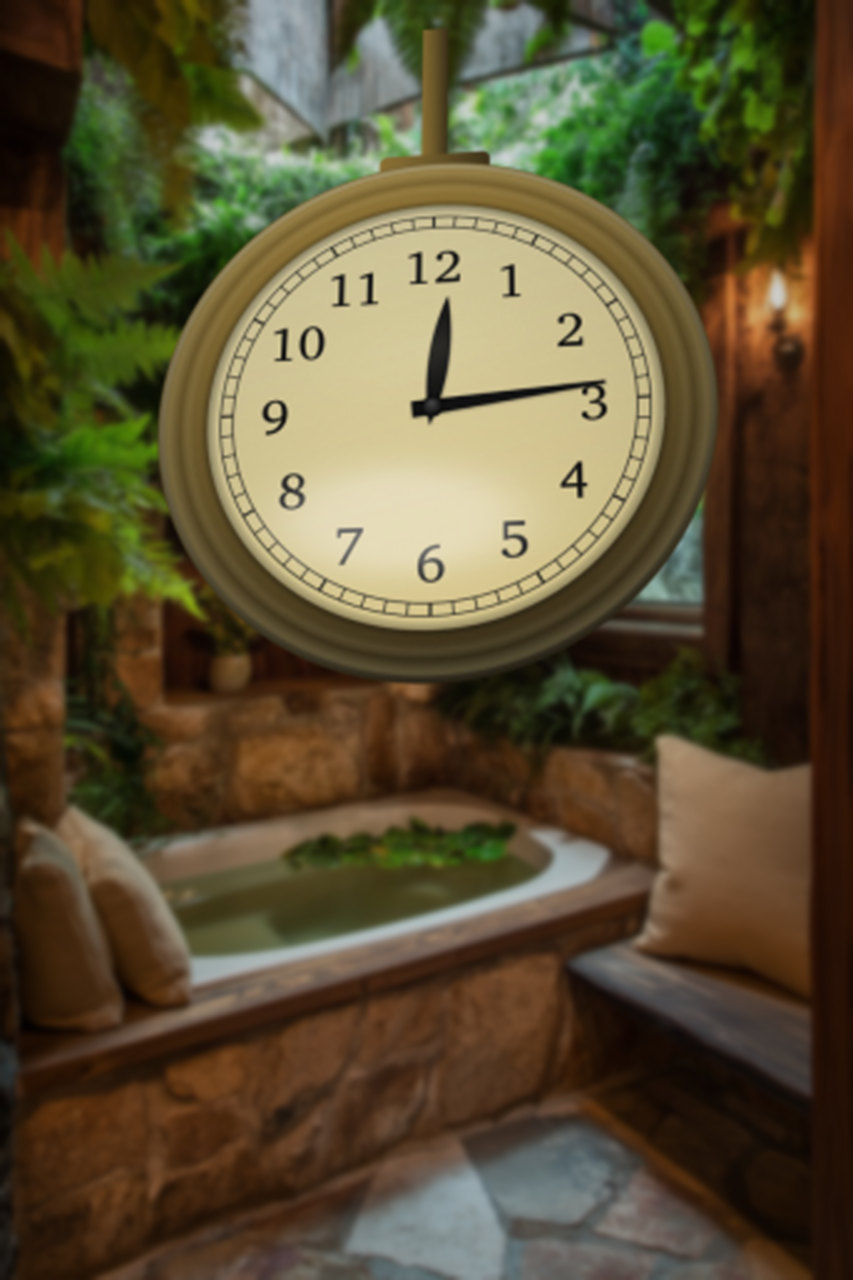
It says 12 h 14 min
